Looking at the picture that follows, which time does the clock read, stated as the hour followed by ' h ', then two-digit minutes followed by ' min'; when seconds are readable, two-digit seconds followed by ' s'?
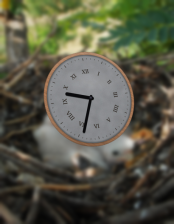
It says 9 h 34 min
